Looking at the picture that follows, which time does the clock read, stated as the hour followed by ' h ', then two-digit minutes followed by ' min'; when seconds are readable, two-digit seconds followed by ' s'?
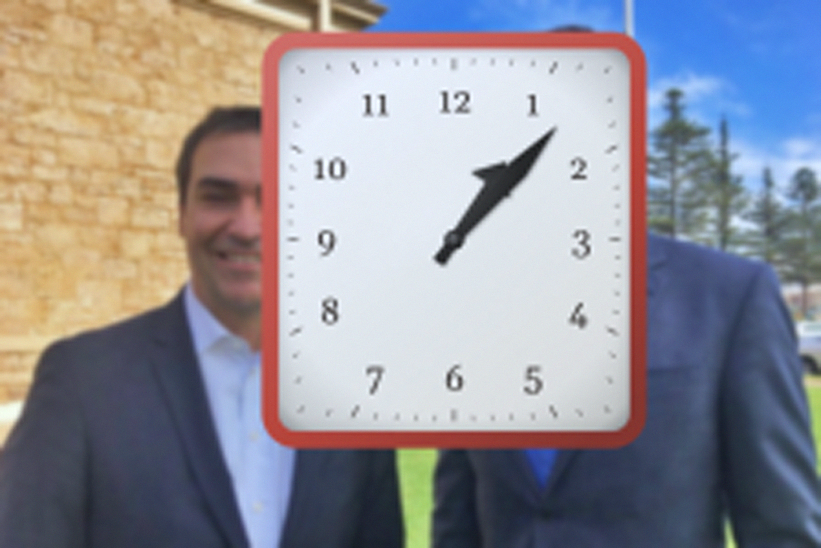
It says 1 h 07 min
